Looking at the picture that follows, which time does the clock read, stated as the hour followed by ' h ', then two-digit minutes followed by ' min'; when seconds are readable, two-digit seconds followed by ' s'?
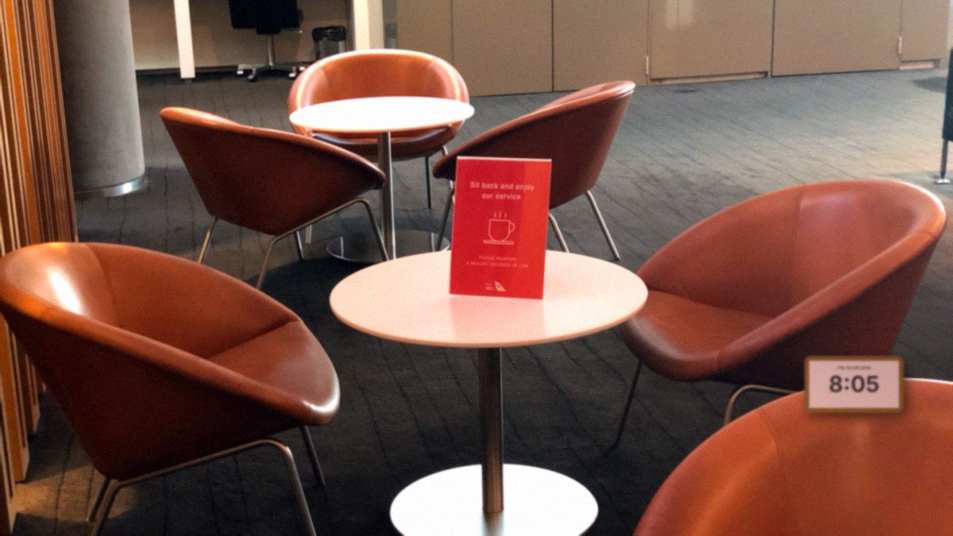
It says 8 h 05 min
